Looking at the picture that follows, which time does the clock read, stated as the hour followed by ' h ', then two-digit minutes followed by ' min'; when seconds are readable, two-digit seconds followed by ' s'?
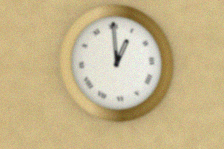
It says 1 h 00 min
